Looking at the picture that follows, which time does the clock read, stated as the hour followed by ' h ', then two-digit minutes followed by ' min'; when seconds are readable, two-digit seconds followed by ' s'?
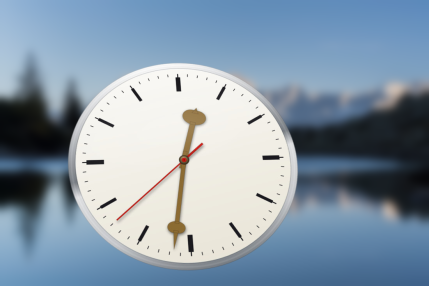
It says 12 h 31 min 38 s
